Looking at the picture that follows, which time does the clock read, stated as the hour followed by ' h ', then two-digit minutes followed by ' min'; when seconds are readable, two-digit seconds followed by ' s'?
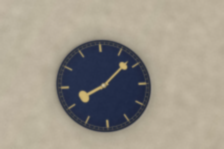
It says 8 h 08 min
